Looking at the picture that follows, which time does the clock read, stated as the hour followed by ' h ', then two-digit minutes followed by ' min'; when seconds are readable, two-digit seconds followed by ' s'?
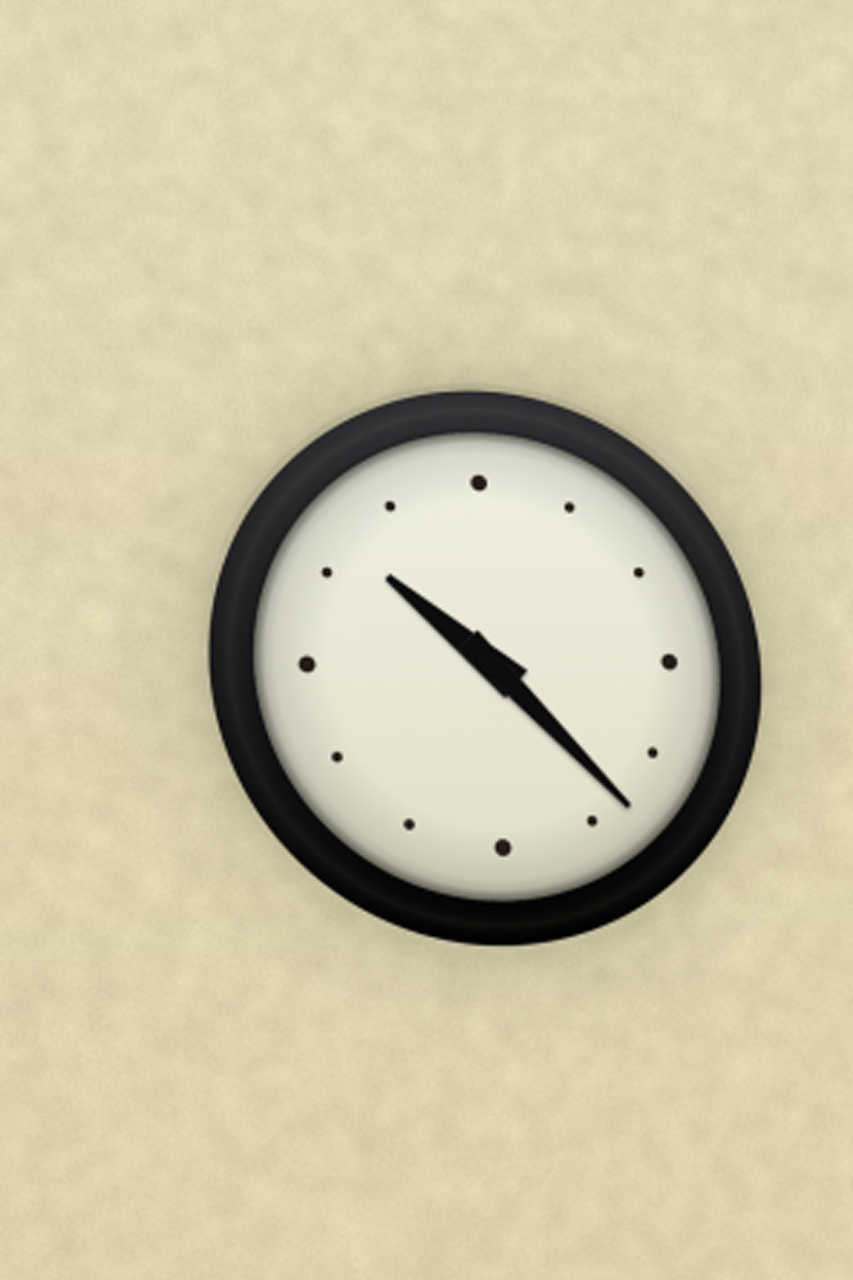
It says 10 h 23 min
